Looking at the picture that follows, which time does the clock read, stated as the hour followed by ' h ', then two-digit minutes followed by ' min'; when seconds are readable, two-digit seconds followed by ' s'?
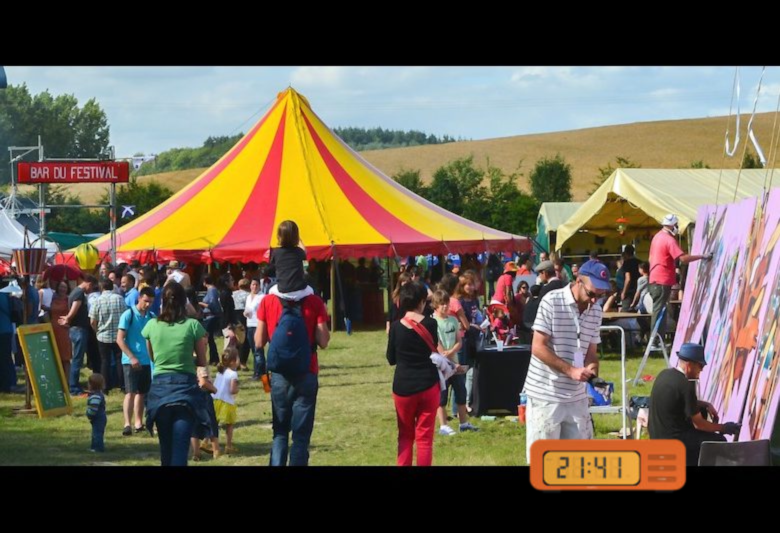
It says 21 h 41 min
